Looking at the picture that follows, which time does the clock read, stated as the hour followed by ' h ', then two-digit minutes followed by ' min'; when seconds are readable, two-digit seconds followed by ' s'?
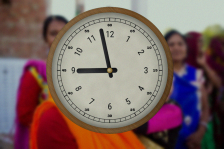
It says 8 h 58 min
